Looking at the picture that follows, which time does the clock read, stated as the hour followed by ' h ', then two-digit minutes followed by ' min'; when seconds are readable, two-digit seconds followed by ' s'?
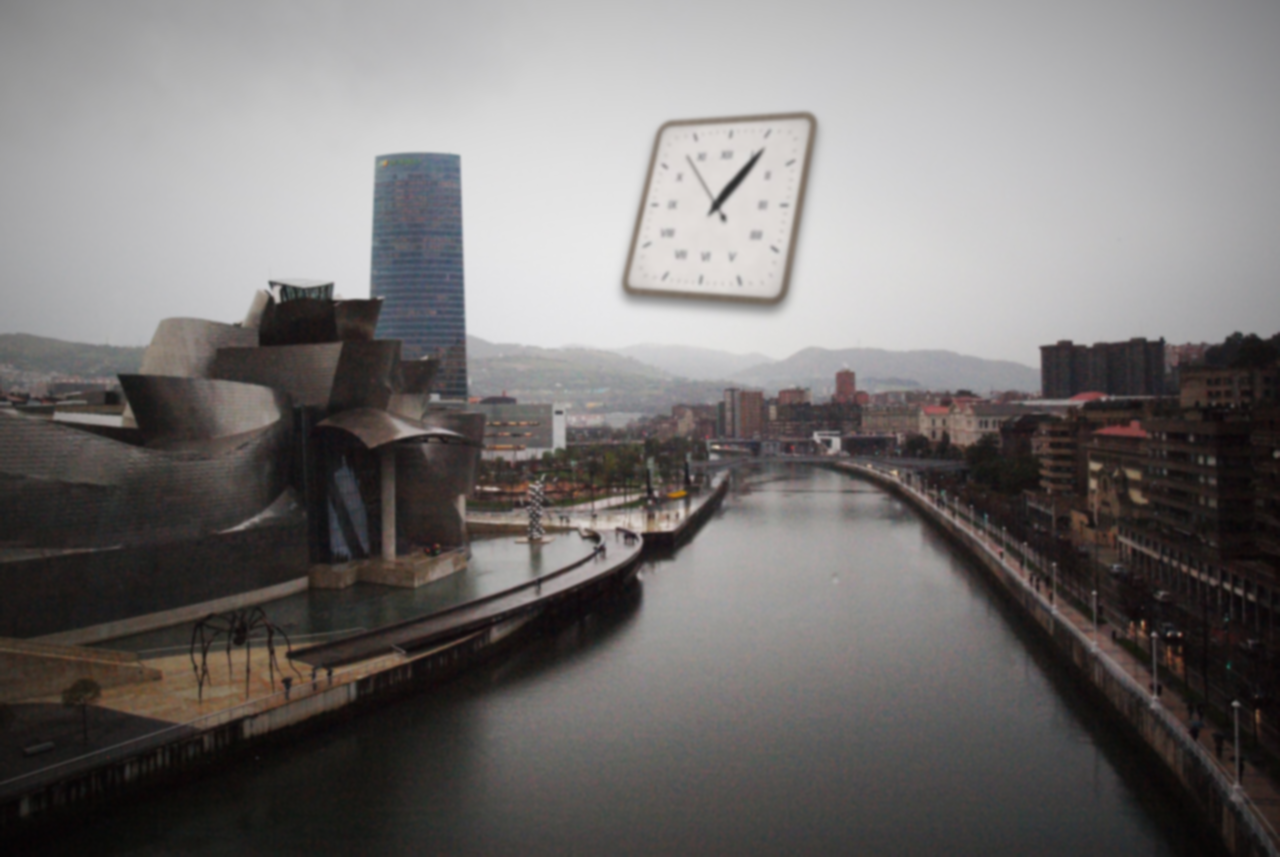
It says 1 h 05 min 53 s
